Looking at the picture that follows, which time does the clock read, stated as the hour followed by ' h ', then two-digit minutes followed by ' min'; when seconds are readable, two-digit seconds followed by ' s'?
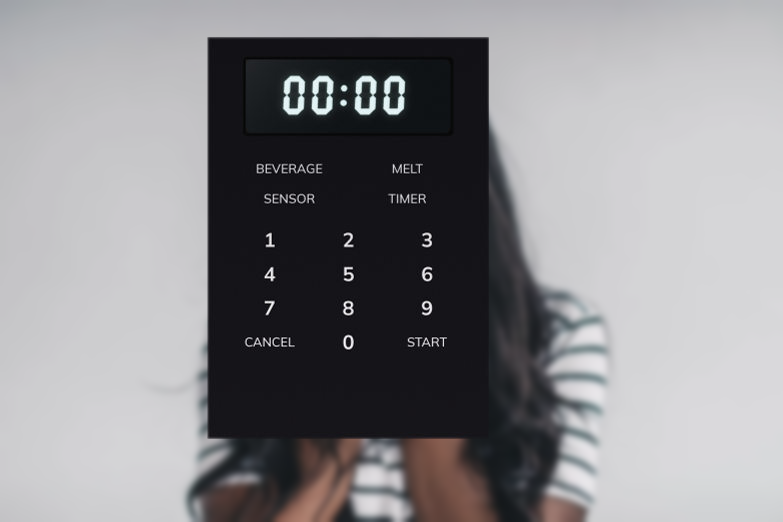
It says 0 h 00 min
